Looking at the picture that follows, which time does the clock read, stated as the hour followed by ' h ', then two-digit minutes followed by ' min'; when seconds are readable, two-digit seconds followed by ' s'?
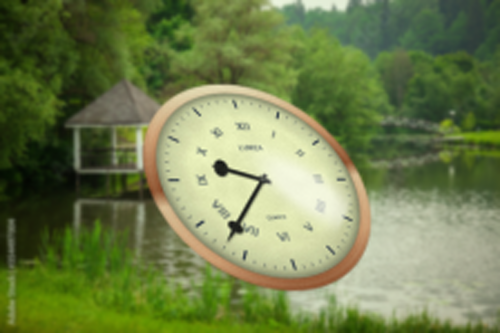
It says 9 h 37 min
